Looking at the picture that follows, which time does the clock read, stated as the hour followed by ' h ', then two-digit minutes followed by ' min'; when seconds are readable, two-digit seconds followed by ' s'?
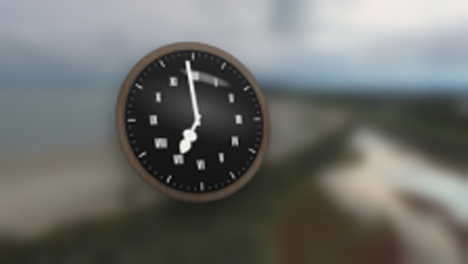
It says 6 h 59 min
